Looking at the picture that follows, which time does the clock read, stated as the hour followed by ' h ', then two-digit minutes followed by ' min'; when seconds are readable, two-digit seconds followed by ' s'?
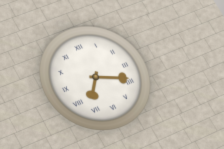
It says 7 h 19 min
